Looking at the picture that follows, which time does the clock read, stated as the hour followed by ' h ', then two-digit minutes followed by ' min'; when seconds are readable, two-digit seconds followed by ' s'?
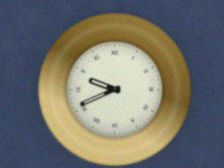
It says 9 h 41 min
